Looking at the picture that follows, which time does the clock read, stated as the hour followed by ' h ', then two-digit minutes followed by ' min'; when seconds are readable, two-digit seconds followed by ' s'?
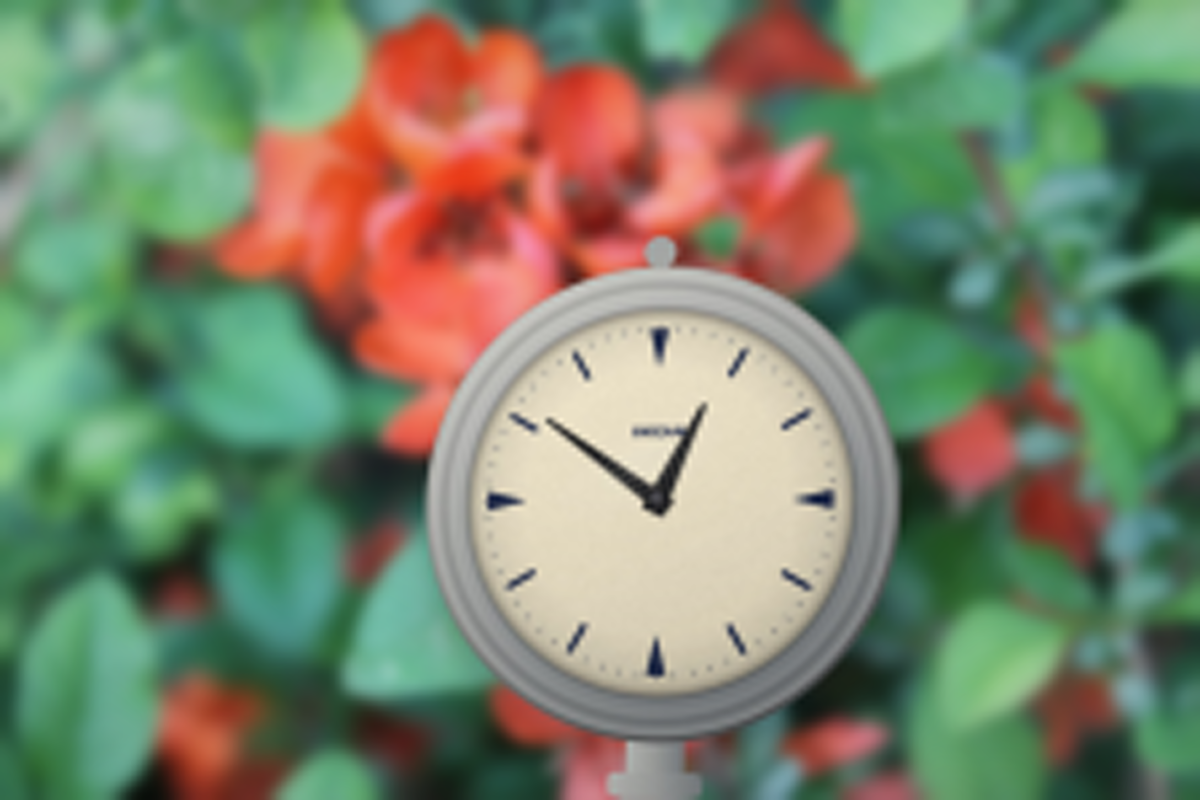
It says 12 h 51 min
